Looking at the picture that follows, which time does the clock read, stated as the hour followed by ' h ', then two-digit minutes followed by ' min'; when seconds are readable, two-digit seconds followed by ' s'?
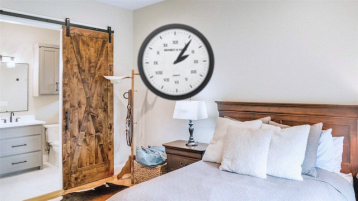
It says 2 h 06 min
